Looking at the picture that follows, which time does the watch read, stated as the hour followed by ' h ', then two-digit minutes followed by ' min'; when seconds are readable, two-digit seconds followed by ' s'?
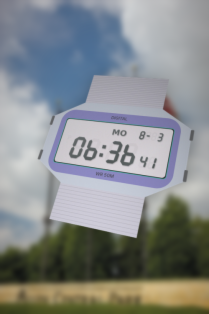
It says 6 h 36 min 41 s
